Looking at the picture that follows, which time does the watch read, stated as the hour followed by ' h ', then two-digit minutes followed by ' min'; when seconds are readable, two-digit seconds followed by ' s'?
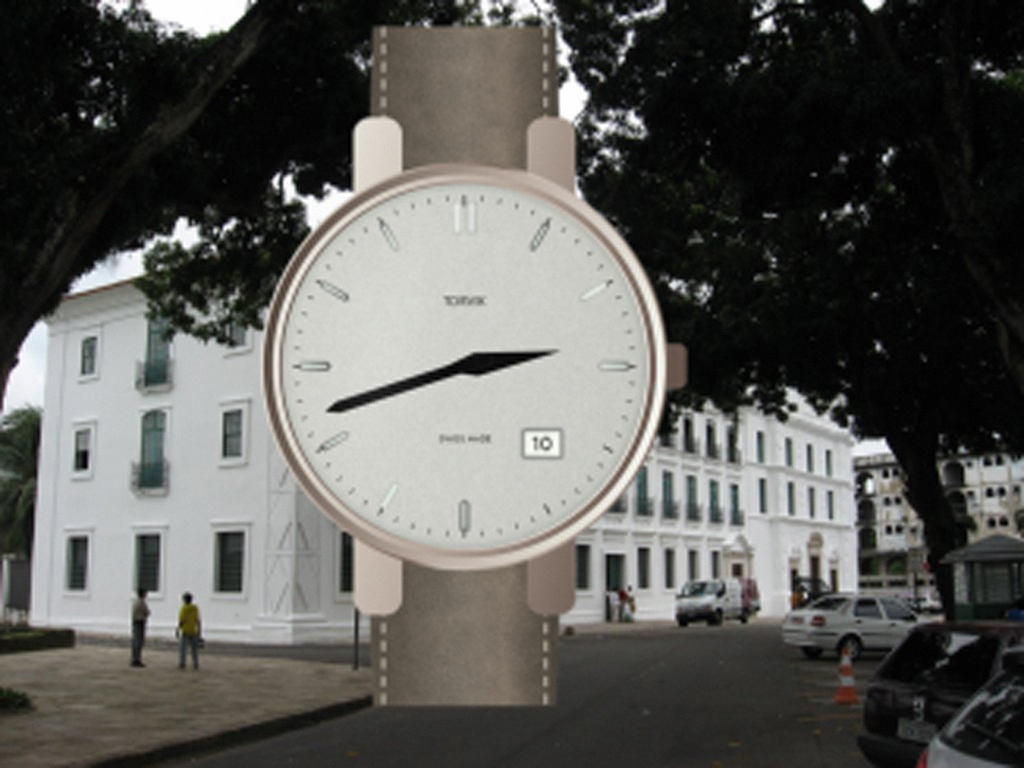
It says 2 h 42 min
